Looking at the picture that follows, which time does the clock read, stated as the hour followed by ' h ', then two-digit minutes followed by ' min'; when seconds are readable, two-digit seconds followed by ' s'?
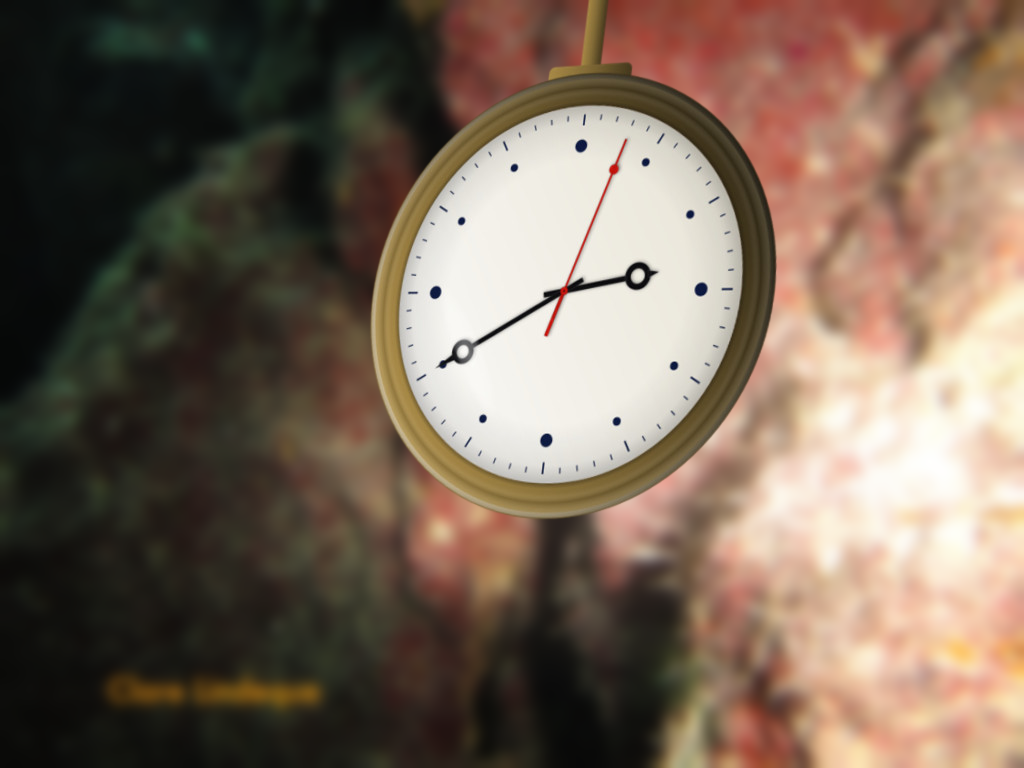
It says 2 h 40 min 03 s
